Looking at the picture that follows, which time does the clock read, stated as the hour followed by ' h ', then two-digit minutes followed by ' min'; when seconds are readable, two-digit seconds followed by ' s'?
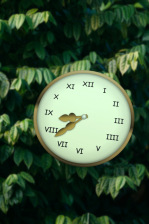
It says 8 h 38 min
